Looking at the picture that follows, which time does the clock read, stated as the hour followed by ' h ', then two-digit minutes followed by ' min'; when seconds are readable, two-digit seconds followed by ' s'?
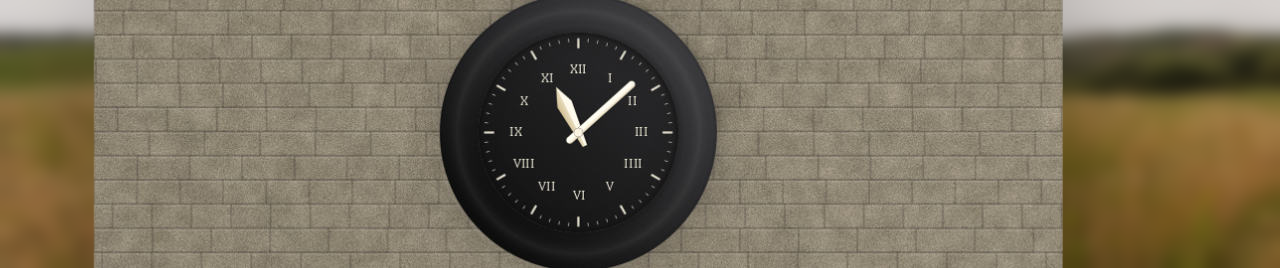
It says 11 h 08 min
